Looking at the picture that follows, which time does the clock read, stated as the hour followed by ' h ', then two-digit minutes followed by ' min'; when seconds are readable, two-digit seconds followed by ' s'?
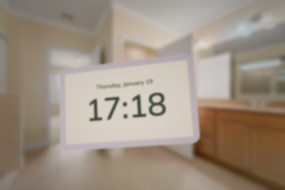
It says 17 h 18 min
